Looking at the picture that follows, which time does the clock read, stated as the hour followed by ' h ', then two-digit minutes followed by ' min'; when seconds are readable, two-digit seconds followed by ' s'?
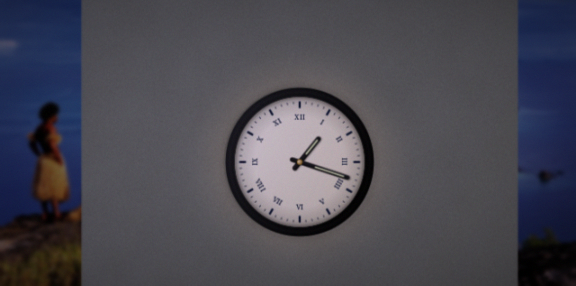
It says 1 h 18 min
